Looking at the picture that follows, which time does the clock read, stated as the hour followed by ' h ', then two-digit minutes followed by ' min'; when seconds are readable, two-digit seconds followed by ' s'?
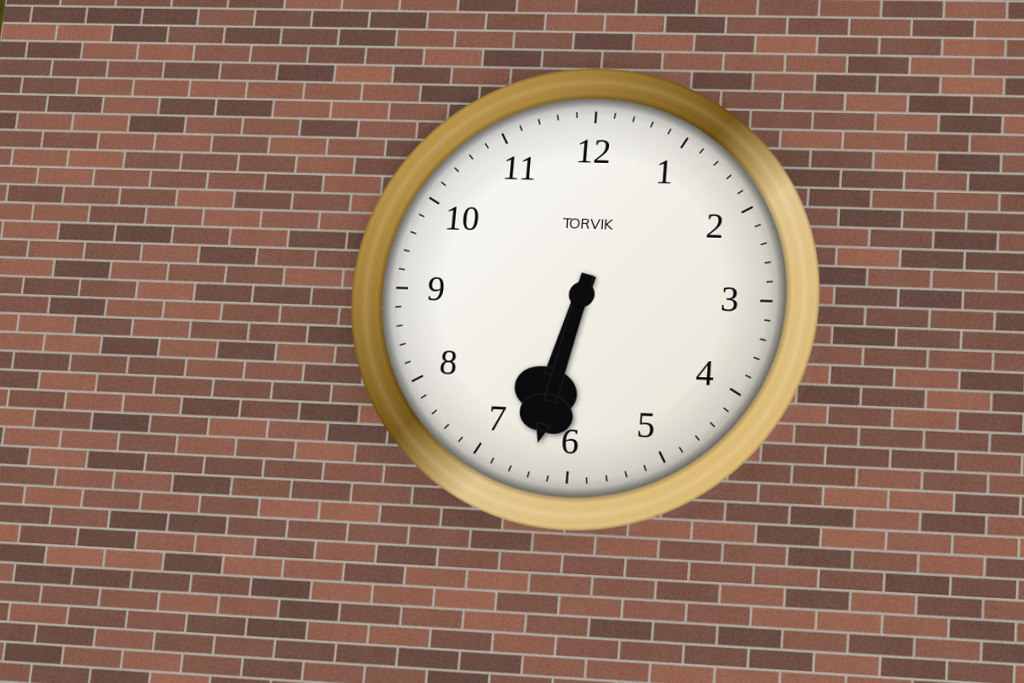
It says 6 h 32 min
